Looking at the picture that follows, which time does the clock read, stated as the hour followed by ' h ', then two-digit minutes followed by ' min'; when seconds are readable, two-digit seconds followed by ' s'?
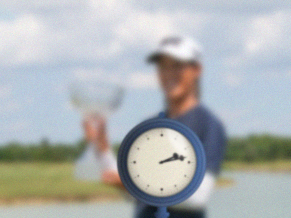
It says 2 h 13 min
